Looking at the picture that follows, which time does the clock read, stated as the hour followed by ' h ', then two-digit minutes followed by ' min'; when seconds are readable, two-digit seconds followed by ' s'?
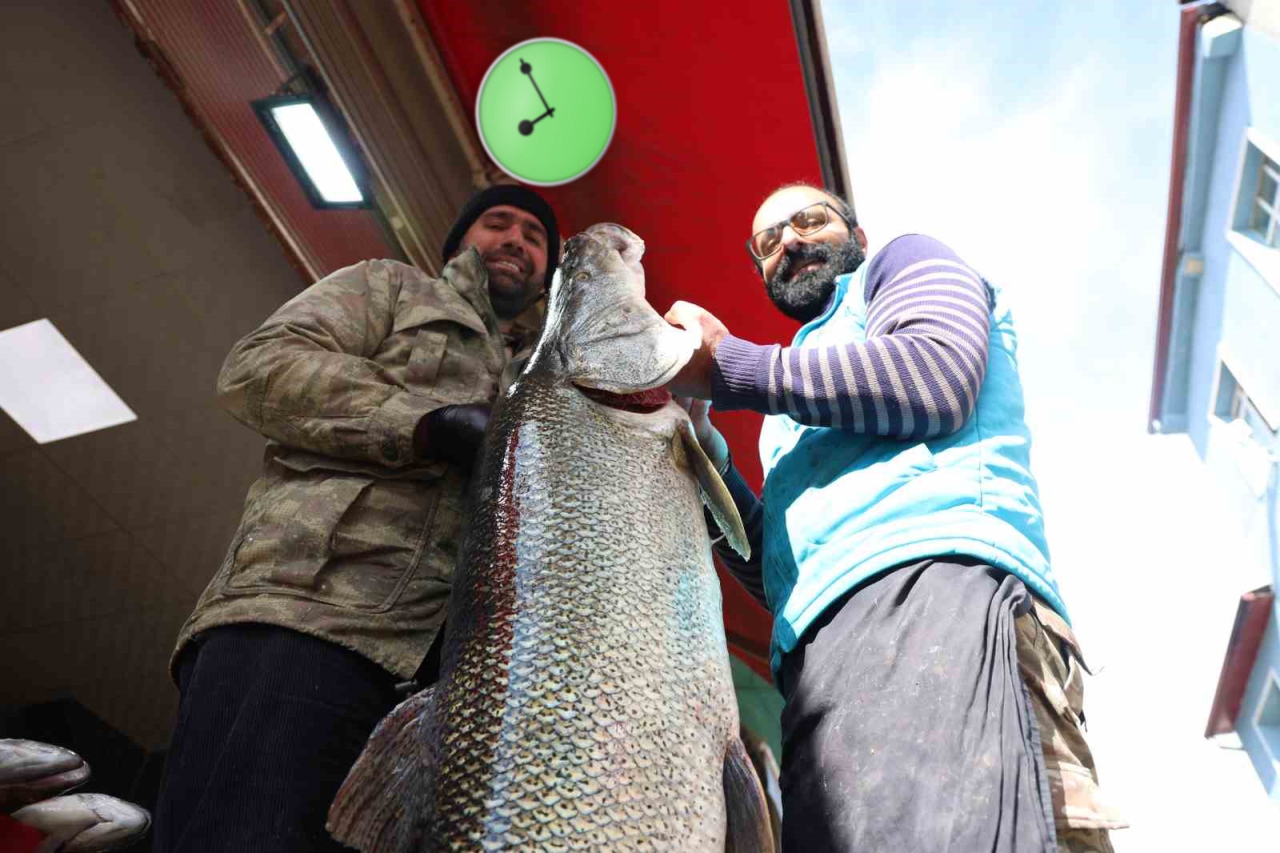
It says 7 h 55 min
